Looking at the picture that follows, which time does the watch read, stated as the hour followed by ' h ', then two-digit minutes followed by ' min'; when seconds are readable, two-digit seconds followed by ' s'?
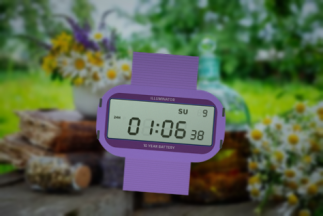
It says 1 h 06 min 38 s
